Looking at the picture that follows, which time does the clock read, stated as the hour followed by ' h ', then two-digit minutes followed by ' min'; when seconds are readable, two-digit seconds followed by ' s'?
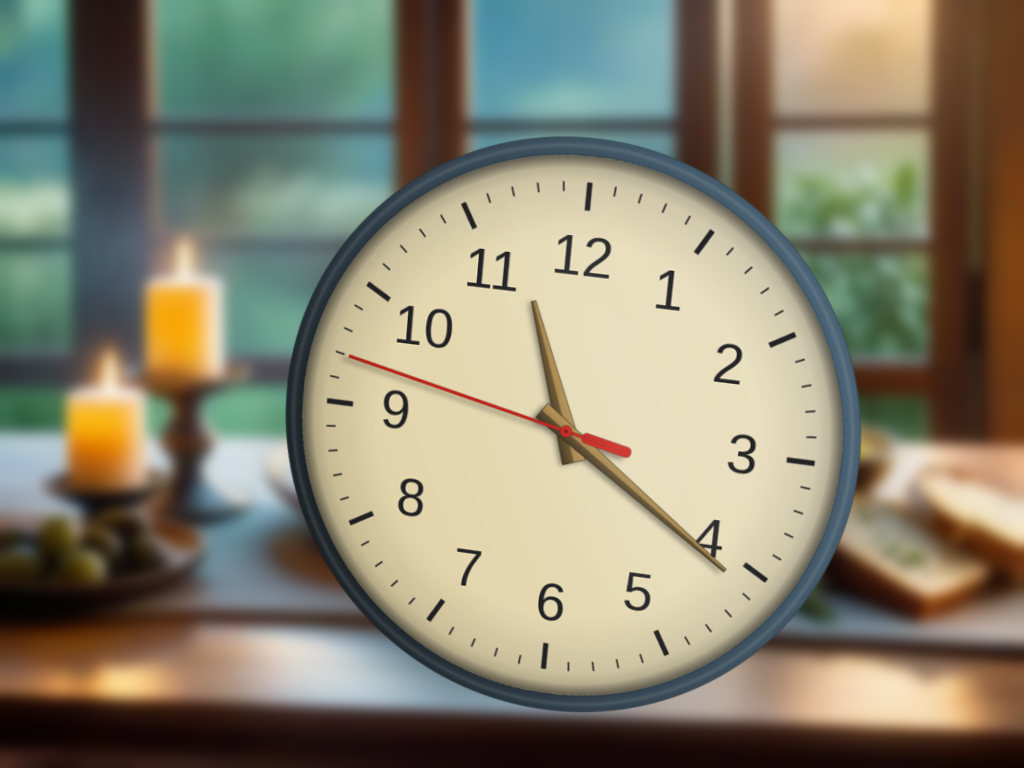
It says 11 h 20 min 47 s
